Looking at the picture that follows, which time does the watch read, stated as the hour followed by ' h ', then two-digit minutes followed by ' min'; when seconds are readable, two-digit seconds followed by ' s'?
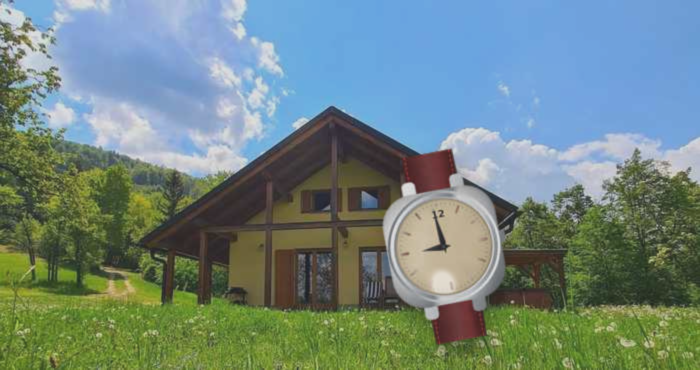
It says 8 h 59 min
